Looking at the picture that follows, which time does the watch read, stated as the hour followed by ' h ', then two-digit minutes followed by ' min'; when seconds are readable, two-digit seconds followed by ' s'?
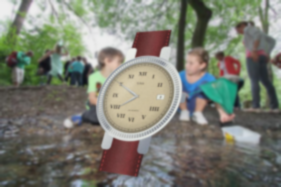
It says 7 h 50 min
